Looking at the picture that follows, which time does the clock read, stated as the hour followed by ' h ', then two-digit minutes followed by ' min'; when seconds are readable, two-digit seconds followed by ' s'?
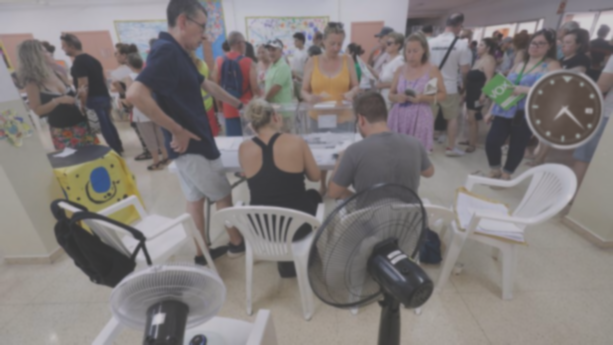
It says 7 h 22 min
